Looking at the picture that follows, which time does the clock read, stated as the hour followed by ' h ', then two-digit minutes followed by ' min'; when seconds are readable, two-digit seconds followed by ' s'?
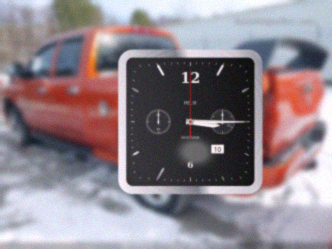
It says 3 h 15 min
